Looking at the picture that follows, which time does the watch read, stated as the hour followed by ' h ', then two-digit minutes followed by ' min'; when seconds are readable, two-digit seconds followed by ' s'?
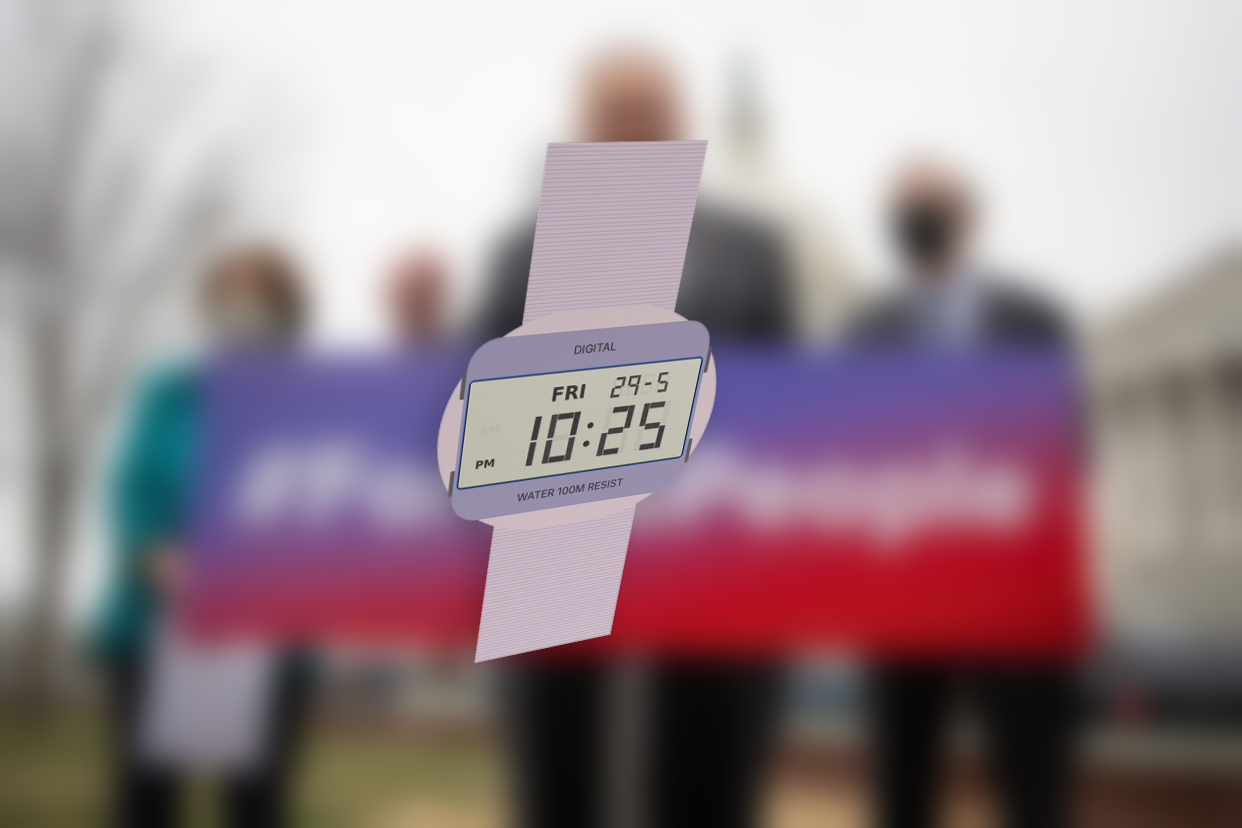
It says 10 h 25 min
